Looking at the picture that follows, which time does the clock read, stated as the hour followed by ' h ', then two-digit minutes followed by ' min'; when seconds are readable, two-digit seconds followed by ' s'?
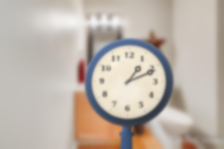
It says 1 h 11 min
